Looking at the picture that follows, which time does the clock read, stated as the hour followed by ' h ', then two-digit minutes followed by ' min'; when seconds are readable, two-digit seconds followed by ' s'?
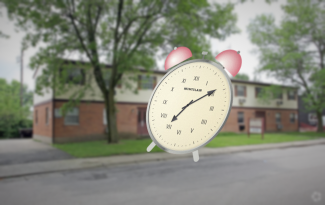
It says 7 h 09 min
